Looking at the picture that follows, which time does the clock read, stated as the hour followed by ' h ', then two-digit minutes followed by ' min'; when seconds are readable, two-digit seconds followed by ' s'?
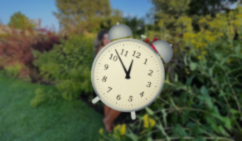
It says 11 h 52 min
